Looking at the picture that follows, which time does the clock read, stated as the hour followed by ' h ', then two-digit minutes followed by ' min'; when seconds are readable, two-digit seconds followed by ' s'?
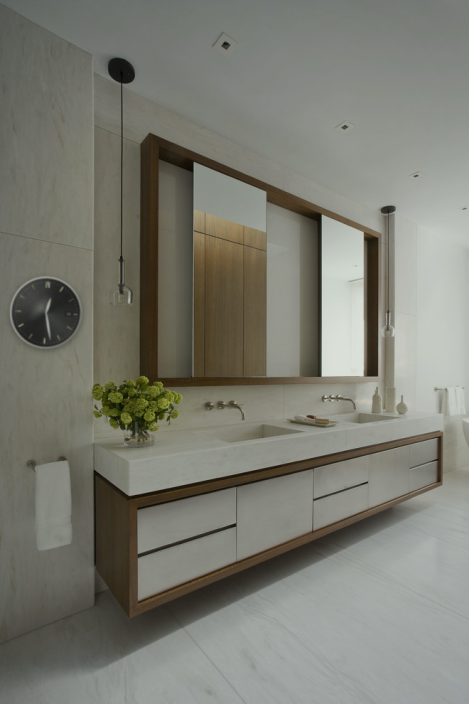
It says 12 h 28 min
